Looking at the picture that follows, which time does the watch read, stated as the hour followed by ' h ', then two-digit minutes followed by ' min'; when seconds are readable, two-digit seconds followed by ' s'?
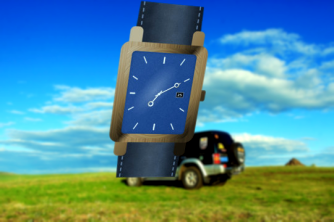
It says 7 h 10 min
